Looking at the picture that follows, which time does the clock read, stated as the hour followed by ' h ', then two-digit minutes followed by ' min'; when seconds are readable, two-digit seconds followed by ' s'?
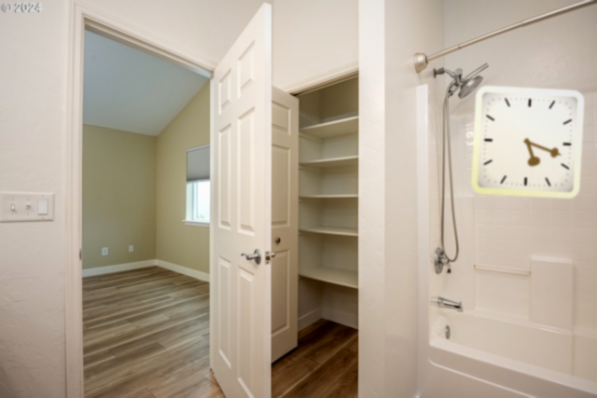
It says 5 h 18 min
